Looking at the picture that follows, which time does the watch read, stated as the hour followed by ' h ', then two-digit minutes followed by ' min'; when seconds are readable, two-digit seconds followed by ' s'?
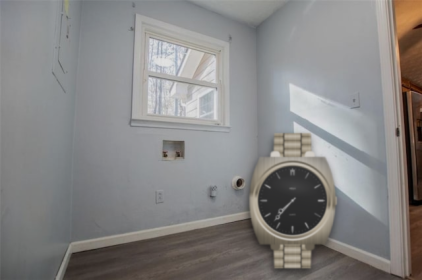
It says 7 h 37 min
